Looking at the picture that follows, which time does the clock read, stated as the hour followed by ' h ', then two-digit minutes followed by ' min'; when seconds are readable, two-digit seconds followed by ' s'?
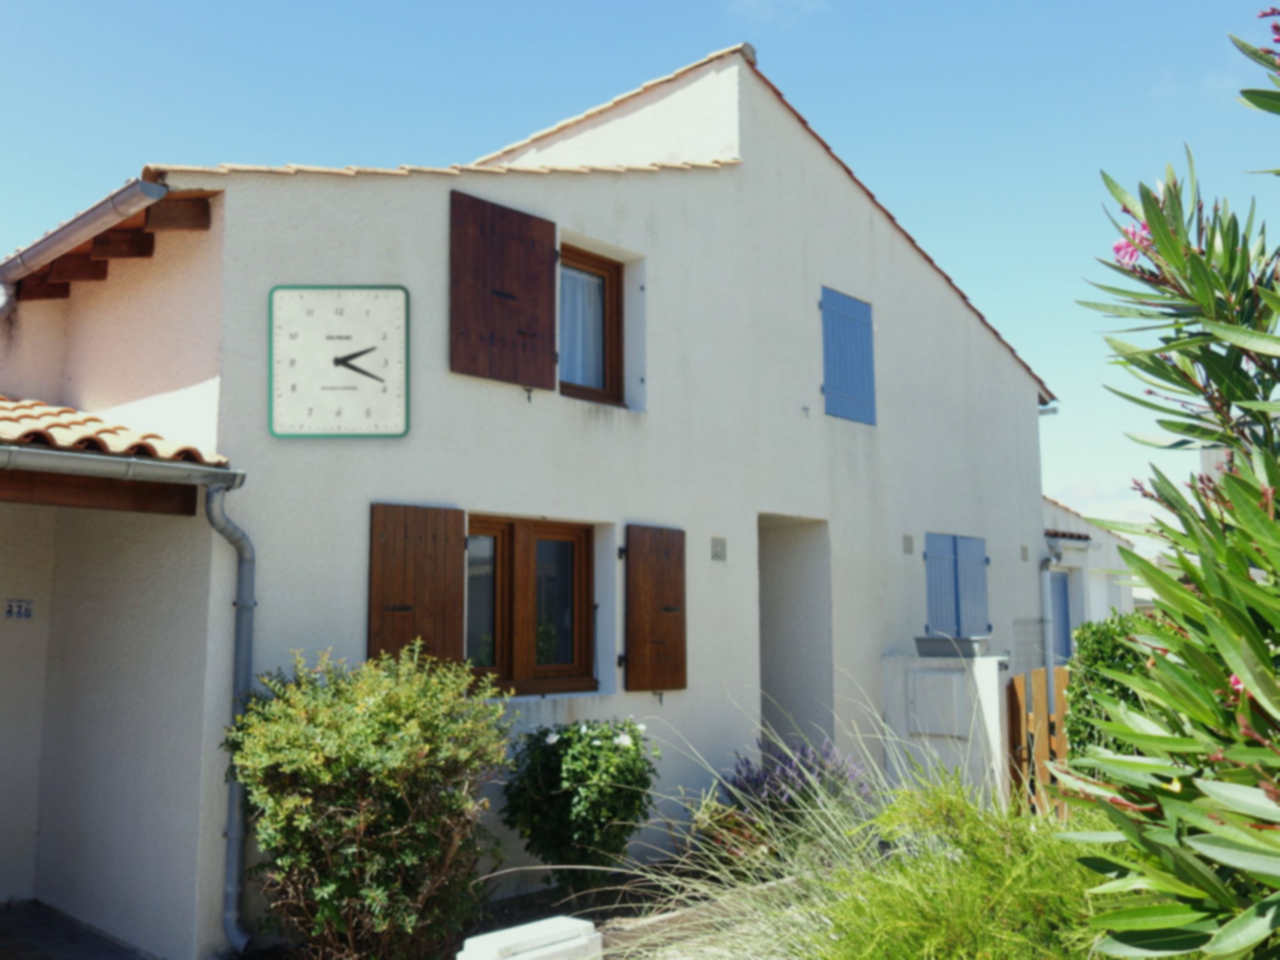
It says 2 h 19 min
